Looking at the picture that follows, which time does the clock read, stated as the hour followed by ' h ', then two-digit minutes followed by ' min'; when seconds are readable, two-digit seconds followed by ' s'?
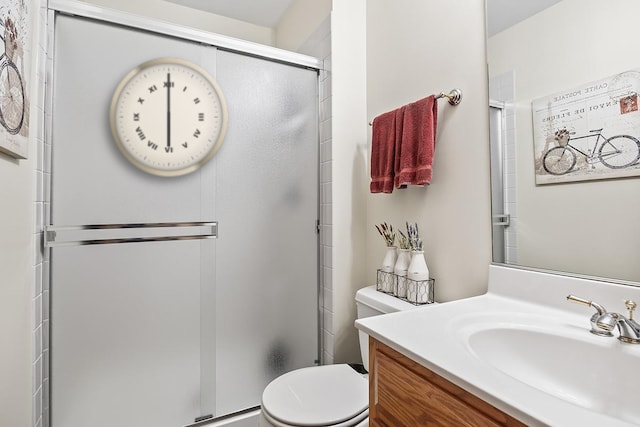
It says 6 h 00 min
